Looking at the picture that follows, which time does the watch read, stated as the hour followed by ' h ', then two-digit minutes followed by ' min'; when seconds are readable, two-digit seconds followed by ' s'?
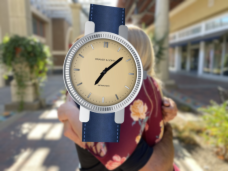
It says 7 h 08 min
